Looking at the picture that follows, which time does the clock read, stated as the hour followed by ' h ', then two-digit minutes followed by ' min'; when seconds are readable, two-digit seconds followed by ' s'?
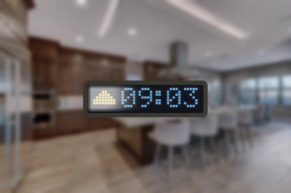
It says 9 h 03 min
